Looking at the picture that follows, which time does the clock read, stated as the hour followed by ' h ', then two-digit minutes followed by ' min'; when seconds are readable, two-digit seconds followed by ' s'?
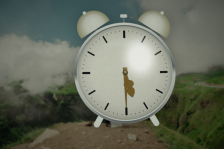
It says 5 h 30 min
